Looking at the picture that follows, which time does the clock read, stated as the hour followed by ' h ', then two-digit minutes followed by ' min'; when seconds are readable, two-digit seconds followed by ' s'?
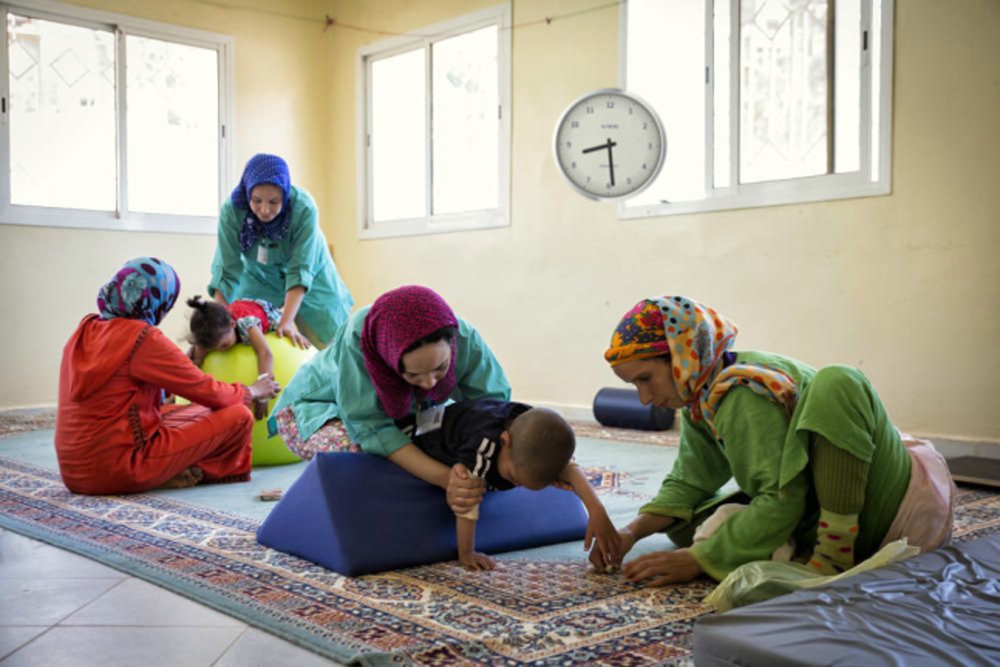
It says 8 h 29 min
